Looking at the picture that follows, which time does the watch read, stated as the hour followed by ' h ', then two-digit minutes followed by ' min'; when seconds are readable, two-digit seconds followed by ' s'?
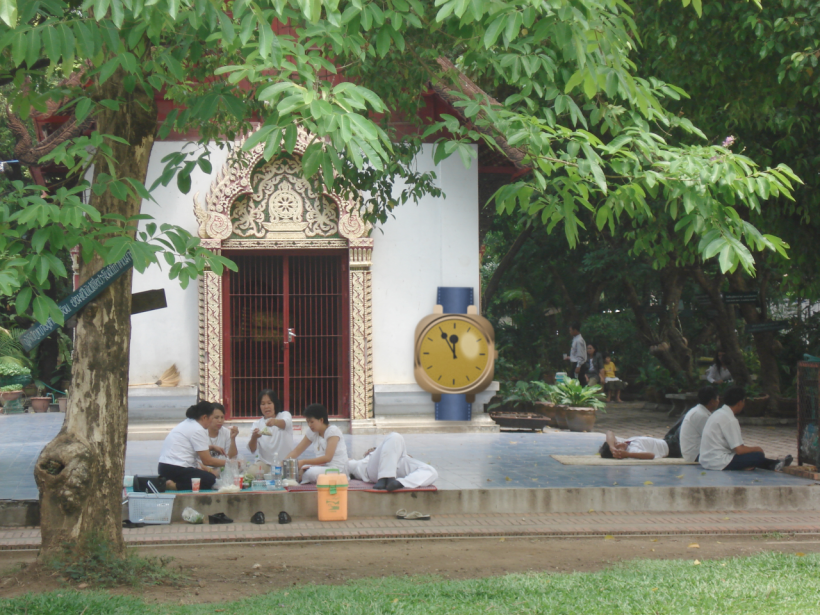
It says 11 h 55 min
